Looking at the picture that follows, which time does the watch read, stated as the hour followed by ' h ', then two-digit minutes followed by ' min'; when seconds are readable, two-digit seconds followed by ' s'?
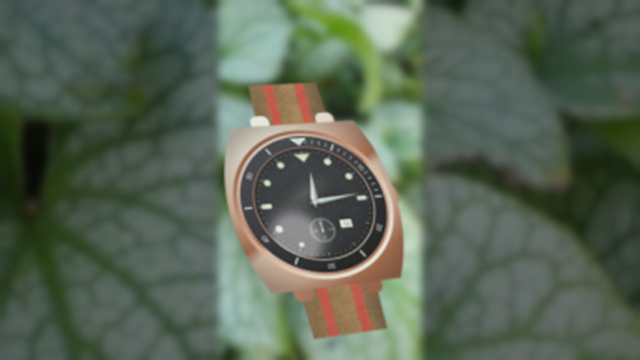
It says 12 h 14 min
